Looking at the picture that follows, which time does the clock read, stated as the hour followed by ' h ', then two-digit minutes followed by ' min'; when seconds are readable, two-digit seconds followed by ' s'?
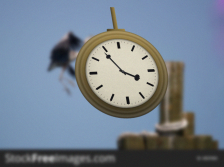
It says 3 h 54 min
